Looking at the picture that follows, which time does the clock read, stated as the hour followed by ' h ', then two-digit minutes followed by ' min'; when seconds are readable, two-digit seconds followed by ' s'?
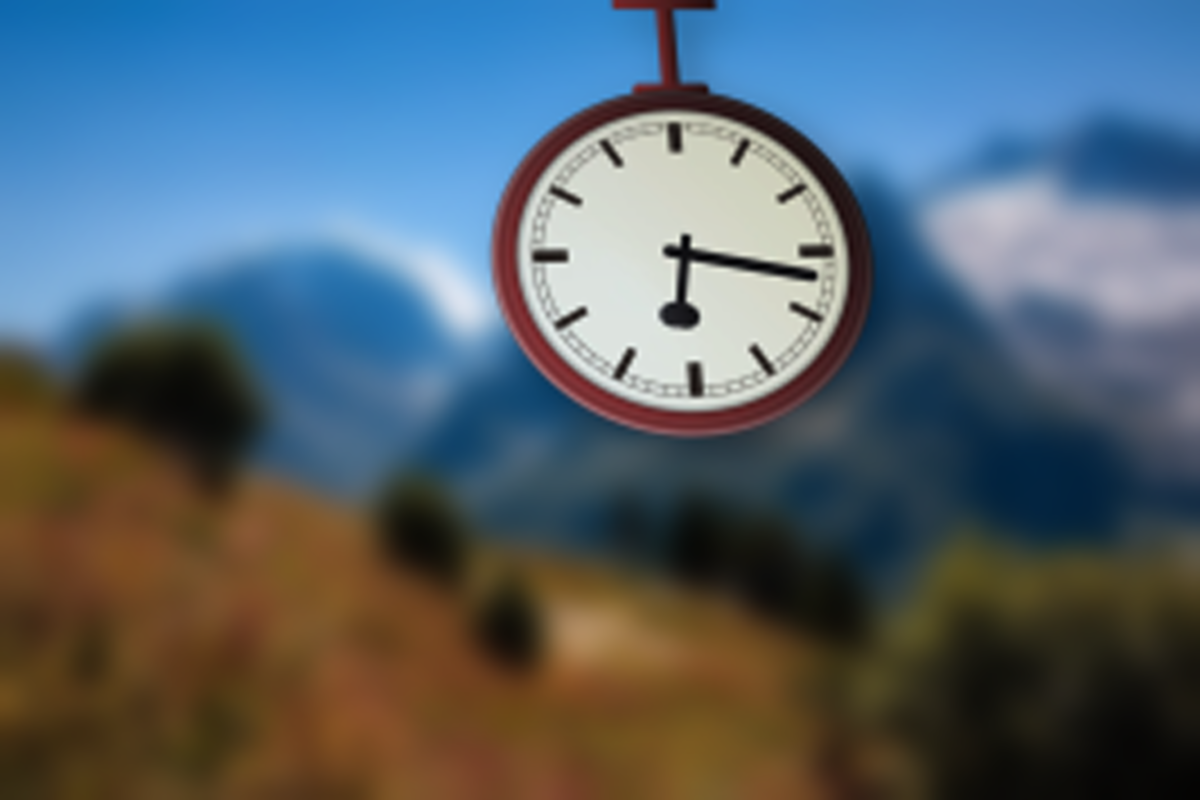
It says 6 h 17 min
